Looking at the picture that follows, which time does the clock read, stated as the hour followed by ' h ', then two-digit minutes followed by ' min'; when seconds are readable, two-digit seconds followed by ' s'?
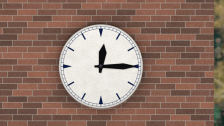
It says 12 h 15 min
